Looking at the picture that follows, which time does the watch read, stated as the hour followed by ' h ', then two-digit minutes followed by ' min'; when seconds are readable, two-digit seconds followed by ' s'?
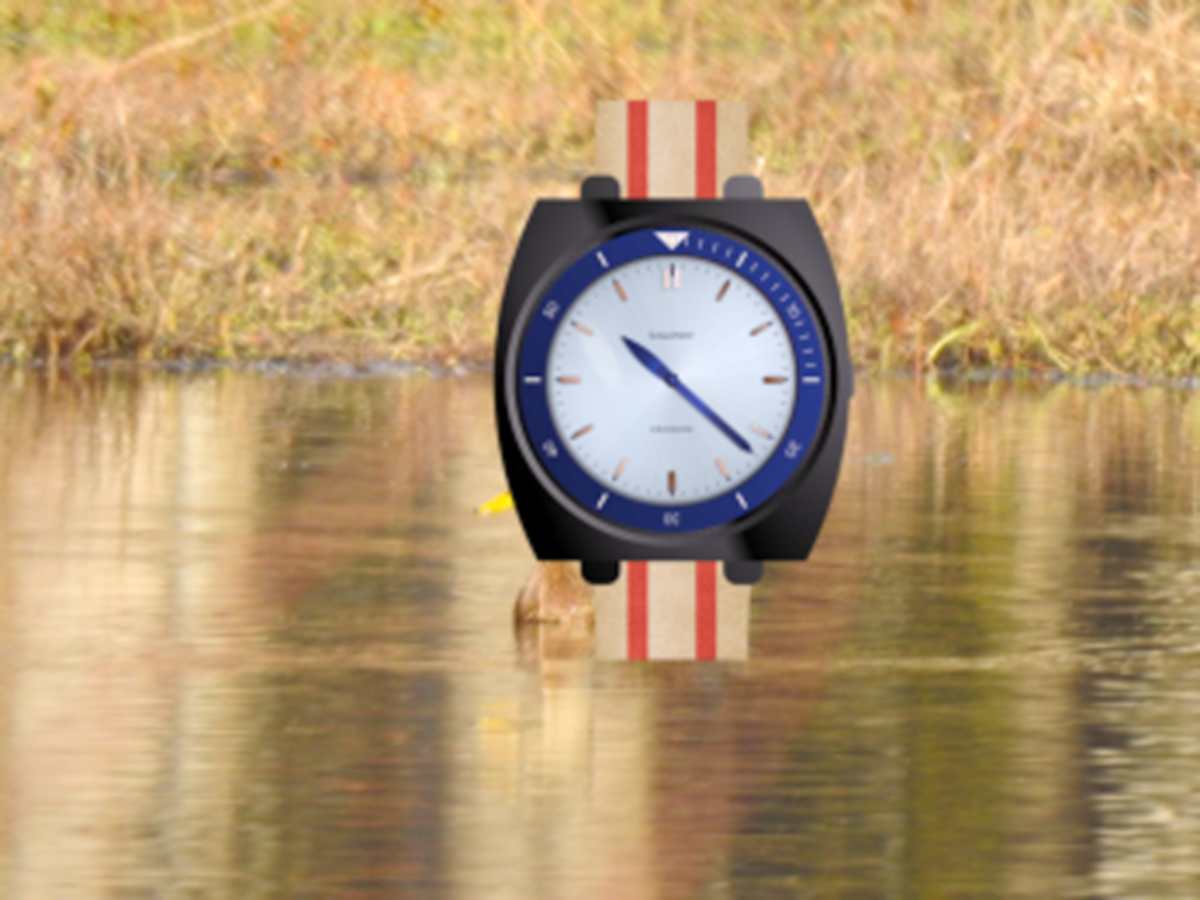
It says 10 h 22 min
